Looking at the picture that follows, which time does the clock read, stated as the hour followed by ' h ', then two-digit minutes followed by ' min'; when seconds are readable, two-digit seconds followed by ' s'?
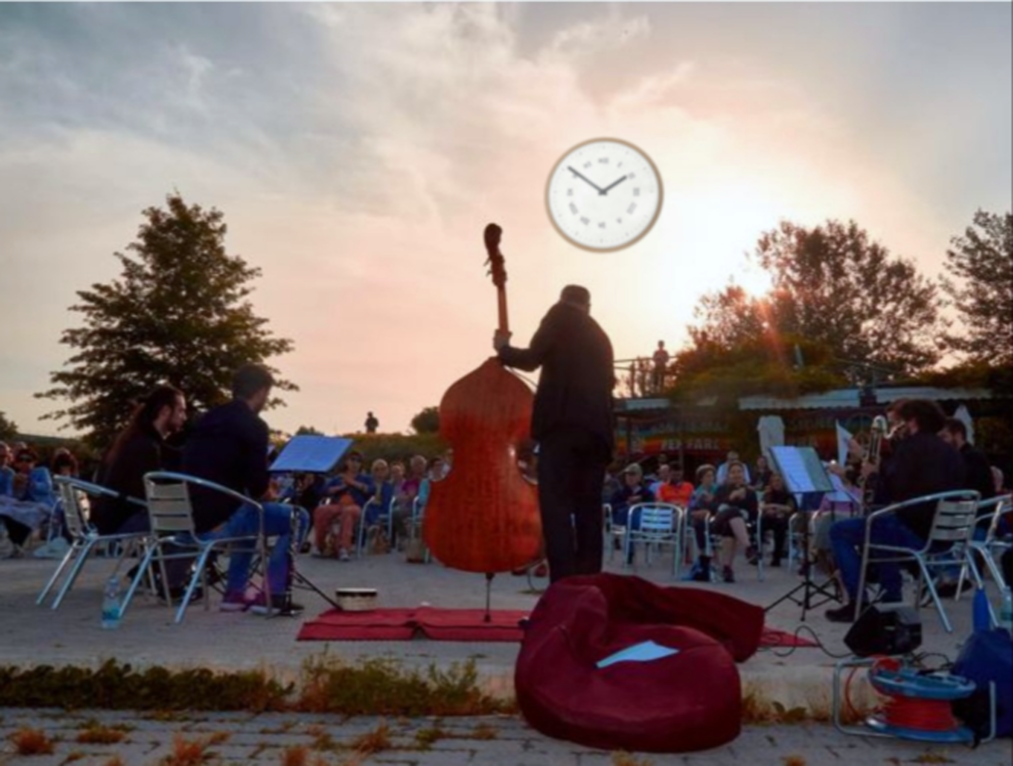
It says 1 h 51 min
